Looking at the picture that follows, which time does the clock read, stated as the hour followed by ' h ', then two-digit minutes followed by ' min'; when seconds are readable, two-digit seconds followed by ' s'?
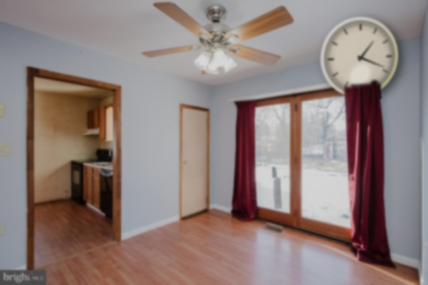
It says 1 h 19 min
